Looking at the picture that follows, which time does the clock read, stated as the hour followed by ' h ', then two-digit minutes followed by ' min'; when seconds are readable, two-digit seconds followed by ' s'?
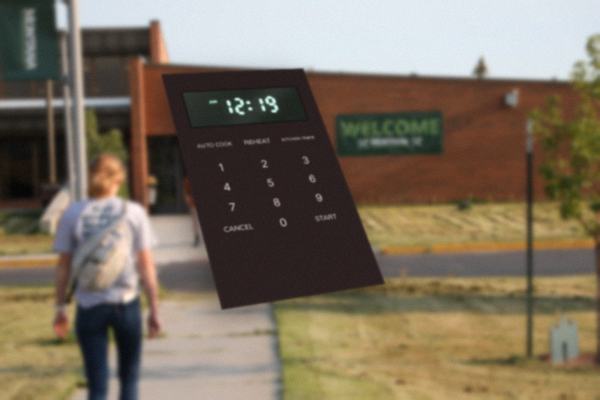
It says 12 h 19 min
